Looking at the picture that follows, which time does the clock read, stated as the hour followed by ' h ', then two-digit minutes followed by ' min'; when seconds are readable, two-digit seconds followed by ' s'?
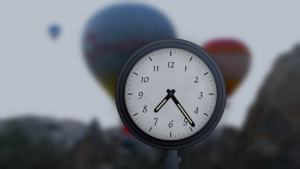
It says 7 h 24 min
